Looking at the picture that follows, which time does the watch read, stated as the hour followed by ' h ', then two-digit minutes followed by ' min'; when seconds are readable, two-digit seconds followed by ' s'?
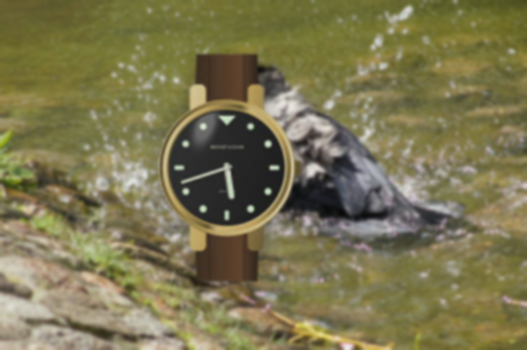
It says 5 h 42 min
